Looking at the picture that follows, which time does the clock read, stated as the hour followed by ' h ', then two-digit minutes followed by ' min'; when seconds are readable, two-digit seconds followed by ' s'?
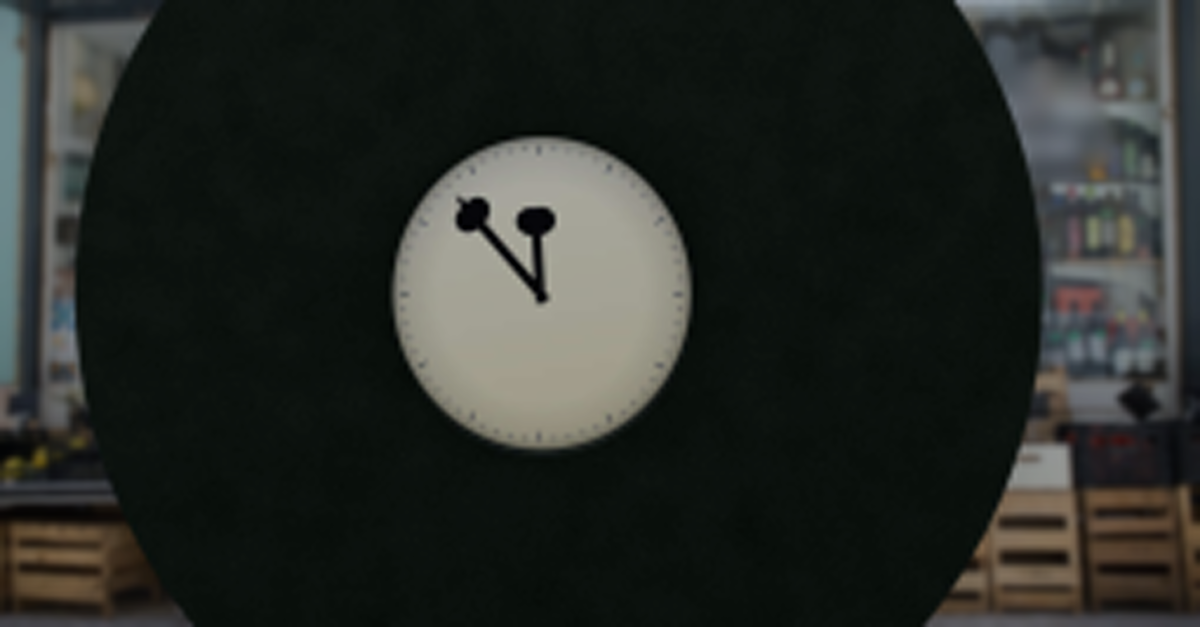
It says 11 h 53 min
